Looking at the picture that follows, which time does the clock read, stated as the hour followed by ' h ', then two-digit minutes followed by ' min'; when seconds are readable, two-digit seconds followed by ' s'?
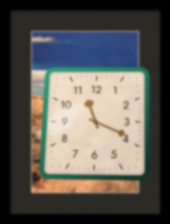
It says 11 h 19 min
